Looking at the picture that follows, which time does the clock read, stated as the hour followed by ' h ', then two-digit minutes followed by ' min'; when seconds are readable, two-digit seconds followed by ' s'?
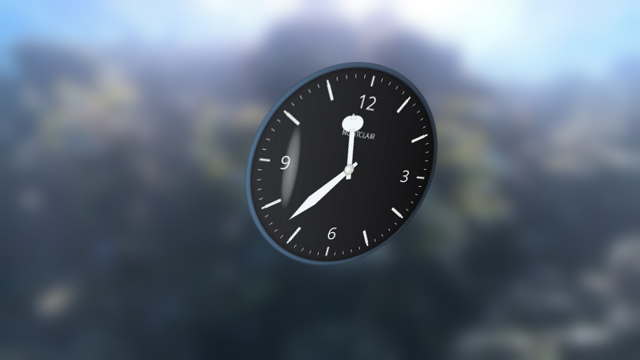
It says 11 h 37 min
